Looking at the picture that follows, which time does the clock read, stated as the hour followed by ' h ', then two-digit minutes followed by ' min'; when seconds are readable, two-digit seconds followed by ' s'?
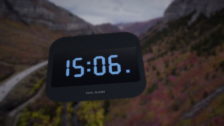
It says 15 h 06 min
